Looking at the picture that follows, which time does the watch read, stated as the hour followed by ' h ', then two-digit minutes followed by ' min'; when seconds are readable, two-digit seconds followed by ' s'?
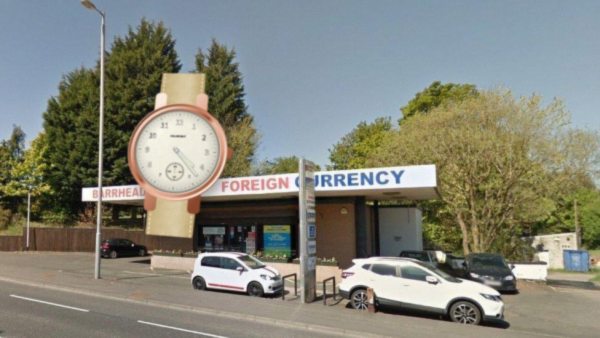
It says 4 h 23 min
